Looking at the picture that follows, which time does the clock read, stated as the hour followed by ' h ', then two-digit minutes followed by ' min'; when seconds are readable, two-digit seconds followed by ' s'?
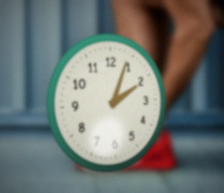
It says 2 h 04 min
